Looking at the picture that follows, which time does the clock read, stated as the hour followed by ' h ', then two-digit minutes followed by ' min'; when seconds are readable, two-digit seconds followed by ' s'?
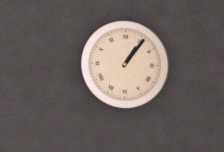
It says 1 h 06 min
